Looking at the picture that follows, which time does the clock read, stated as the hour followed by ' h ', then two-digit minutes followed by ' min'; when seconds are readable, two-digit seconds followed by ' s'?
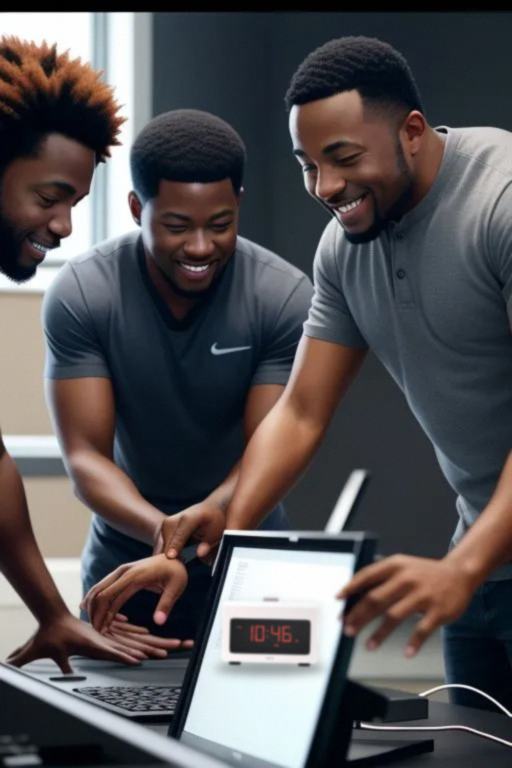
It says 10 h 46 min
